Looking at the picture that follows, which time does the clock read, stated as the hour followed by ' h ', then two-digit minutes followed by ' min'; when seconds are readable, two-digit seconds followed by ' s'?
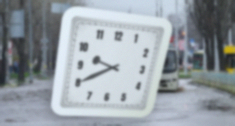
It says 9 h 40 min
